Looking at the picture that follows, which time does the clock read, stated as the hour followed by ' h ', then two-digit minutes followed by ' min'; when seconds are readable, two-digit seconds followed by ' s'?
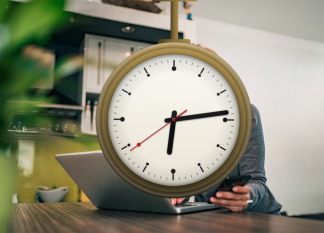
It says 6 h 13 min 39 s
